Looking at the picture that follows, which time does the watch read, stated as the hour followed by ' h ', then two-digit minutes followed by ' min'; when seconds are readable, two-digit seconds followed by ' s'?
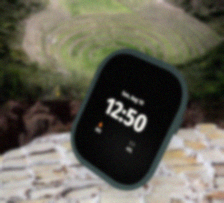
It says 12 h 50 min
